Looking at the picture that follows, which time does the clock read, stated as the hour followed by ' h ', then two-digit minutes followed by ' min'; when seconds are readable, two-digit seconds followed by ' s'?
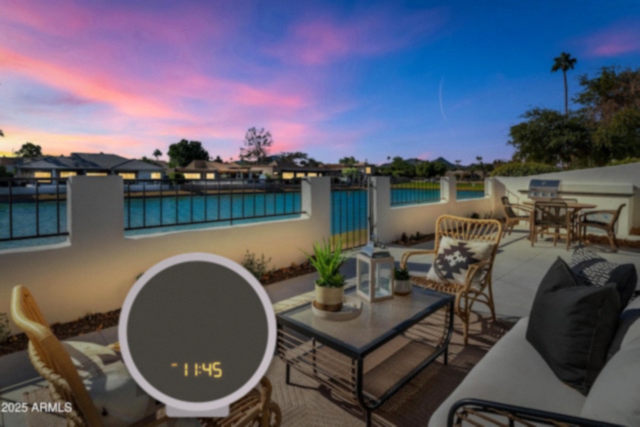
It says 11 h 45 min
